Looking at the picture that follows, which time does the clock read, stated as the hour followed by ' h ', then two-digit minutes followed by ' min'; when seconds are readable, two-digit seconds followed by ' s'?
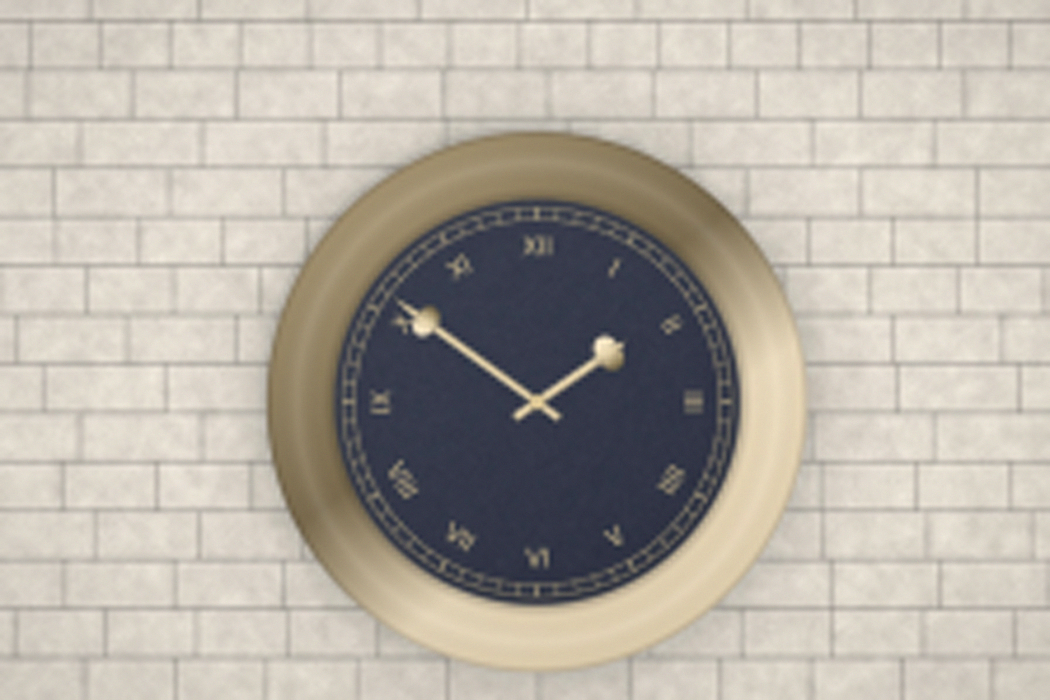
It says 1 h 51 min
